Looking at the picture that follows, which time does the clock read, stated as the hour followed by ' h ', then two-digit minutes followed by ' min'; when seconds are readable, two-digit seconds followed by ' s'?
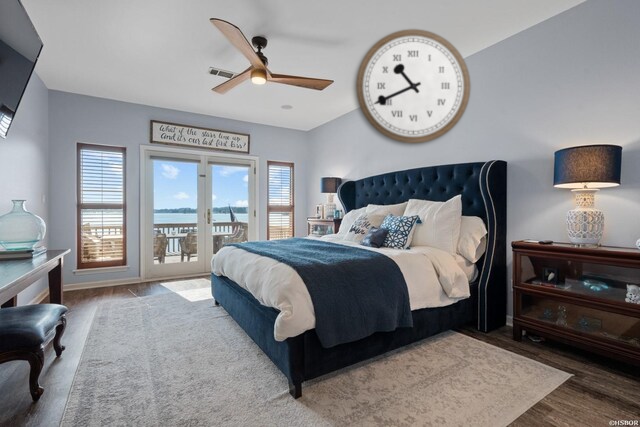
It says 10 h 41 min
